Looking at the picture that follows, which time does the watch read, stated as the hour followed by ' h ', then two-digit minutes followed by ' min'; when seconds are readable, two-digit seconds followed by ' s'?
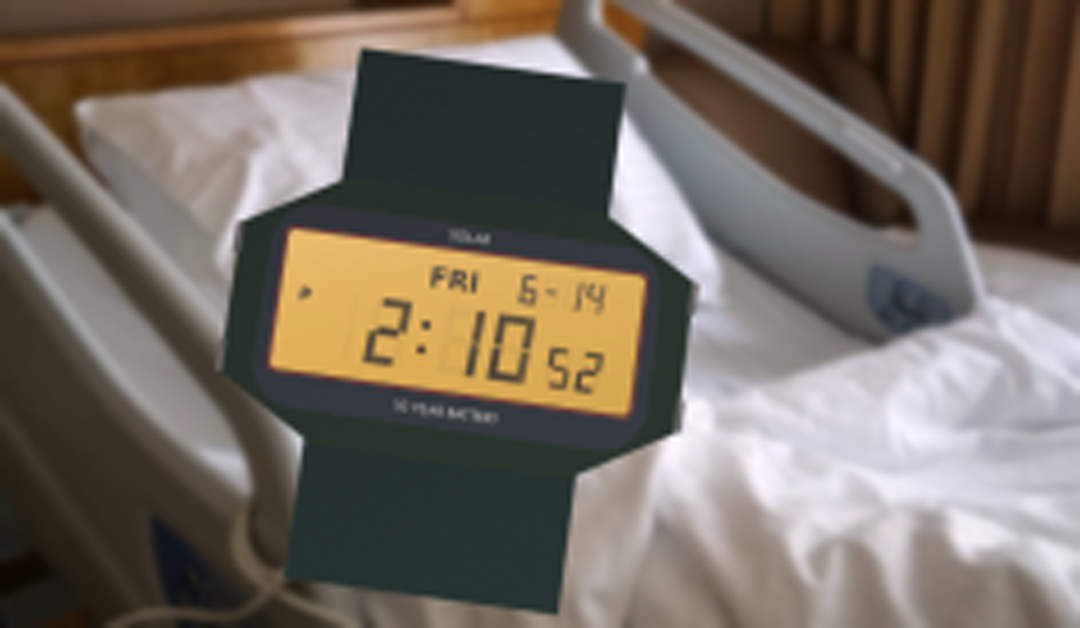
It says 2 h 10 min 52 s
